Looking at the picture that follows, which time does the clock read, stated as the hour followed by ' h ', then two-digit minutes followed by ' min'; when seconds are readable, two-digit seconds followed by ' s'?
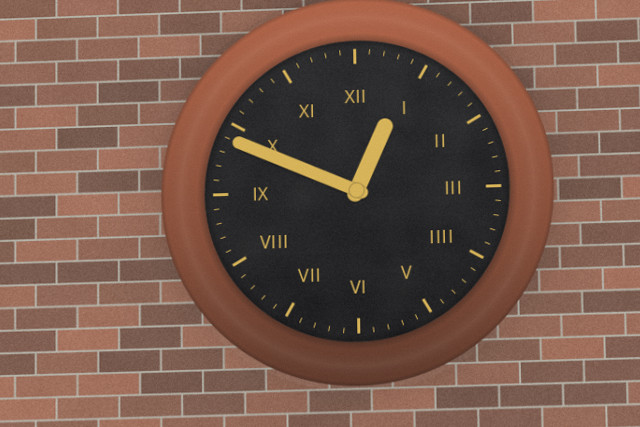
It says 12 h 49 min
